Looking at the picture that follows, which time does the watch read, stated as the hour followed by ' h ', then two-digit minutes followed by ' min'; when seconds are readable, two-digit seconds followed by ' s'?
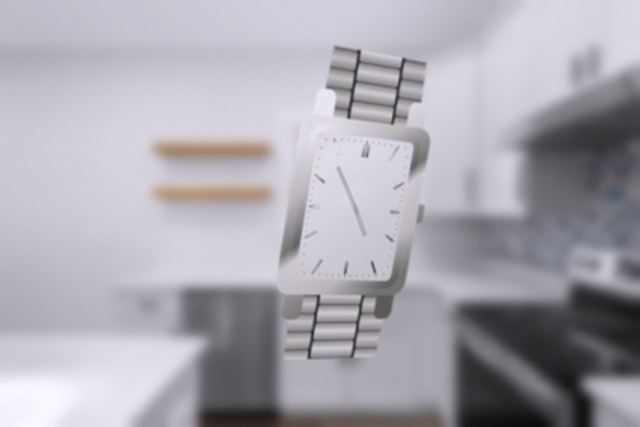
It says 4 h 54 min
